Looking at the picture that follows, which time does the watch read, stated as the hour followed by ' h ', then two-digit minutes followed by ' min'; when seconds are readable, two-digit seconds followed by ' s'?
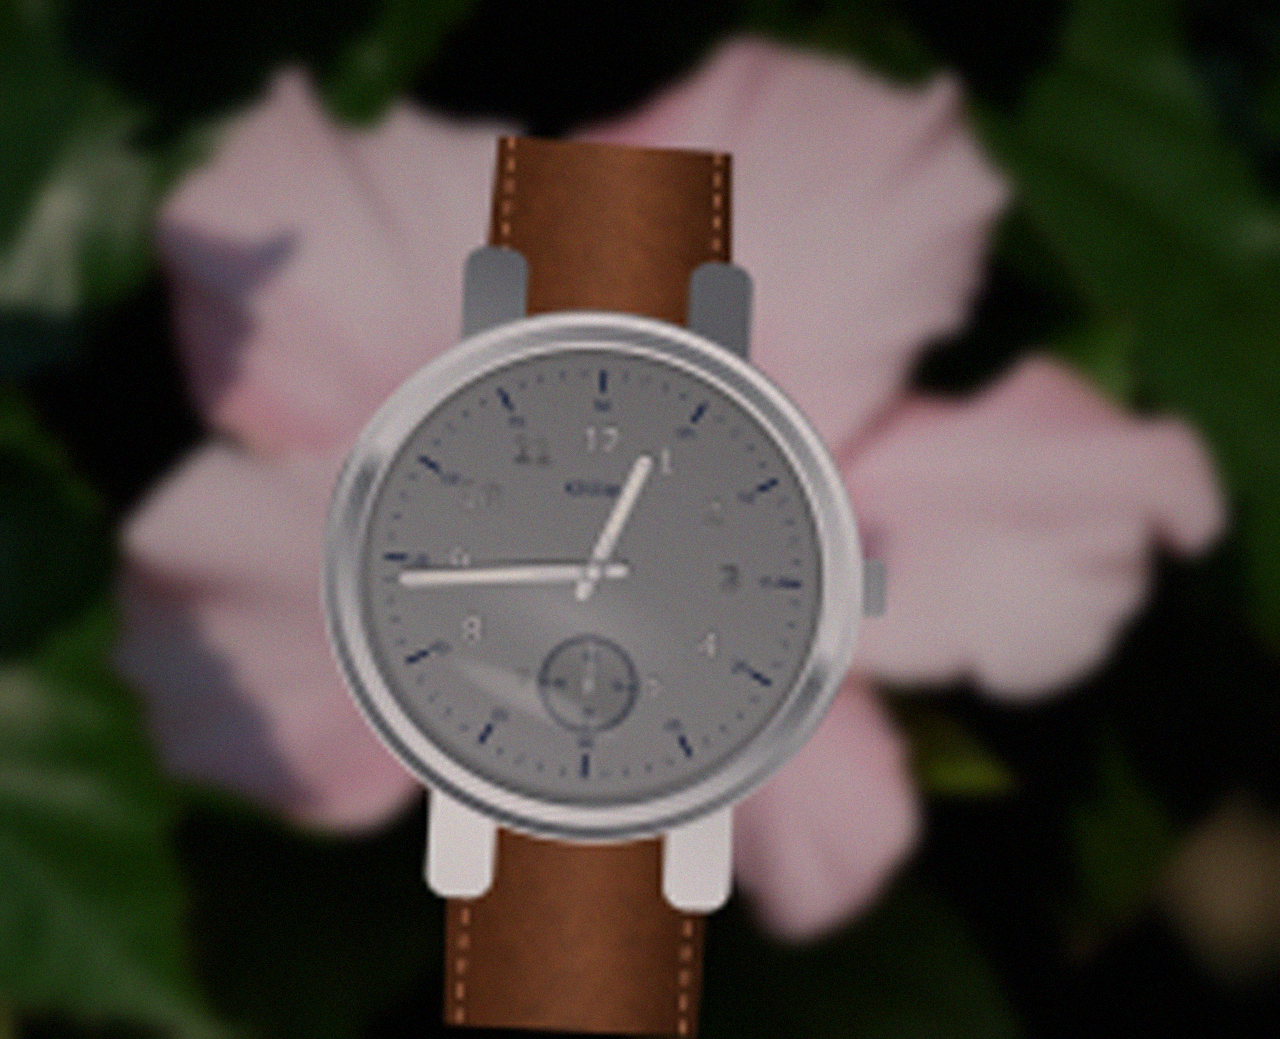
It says 12 h 44 min
